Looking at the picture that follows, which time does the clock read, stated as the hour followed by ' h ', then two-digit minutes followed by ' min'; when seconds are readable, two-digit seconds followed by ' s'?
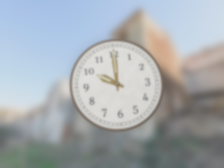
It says 10 h 00 min
